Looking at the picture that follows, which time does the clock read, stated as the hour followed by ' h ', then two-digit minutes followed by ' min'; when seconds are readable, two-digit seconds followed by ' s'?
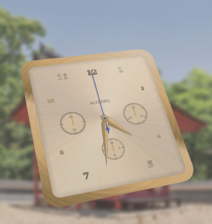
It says 4 h 32 min
